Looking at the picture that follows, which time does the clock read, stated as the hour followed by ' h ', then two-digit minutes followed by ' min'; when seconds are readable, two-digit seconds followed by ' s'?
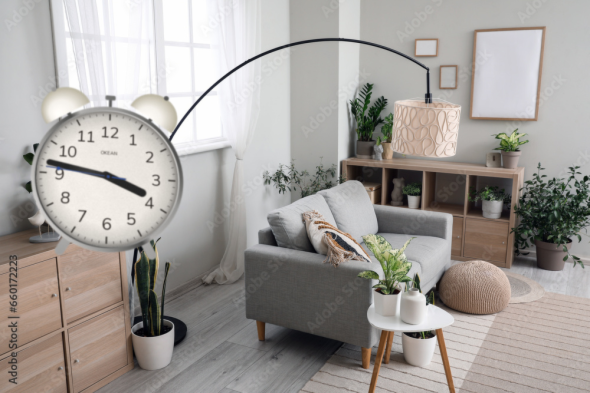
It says 3 h 46 min 46 s
